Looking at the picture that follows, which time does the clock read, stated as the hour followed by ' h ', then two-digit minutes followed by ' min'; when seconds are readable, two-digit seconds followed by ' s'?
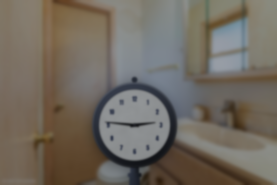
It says 2 h 46 min
